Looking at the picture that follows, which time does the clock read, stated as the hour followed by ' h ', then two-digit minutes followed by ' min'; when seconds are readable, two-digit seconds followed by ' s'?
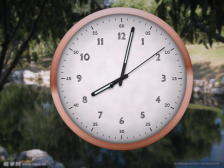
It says 8 h 02 min 09 s
